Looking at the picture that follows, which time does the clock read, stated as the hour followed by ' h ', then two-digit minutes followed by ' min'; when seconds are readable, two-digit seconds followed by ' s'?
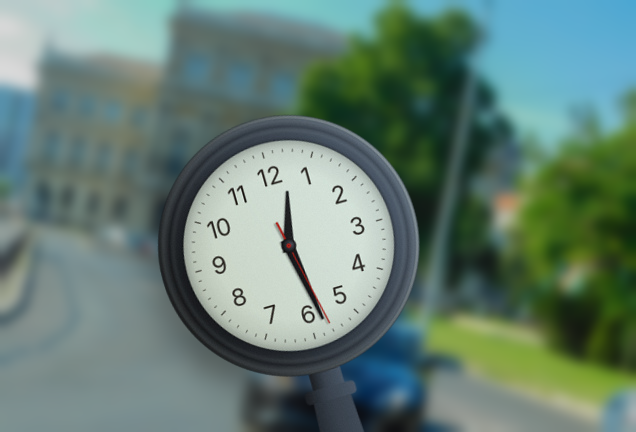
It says 12 h 28 min 28 s
